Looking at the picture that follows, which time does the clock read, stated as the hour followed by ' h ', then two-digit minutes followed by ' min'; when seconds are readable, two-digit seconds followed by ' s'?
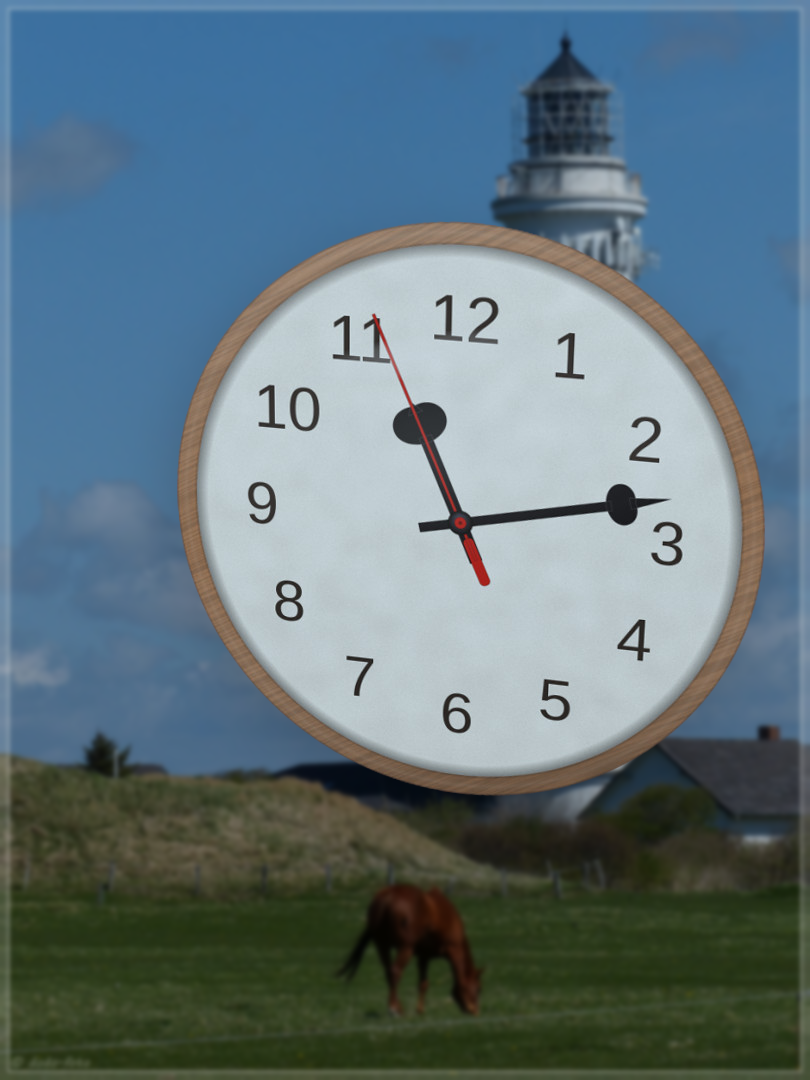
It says 11 h 12 min 56 s
